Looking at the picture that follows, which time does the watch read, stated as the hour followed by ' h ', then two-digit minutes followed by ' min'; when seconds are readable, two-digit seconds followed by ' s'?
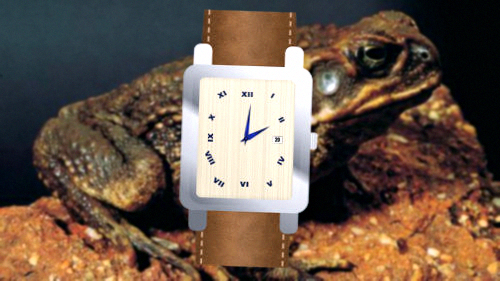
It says 2 h 01 min
